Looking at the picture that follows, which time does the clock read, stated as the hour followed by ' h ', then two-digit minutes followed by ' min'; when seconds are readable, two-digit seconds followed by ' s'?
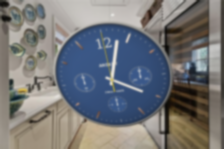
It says 4 h 03 min
